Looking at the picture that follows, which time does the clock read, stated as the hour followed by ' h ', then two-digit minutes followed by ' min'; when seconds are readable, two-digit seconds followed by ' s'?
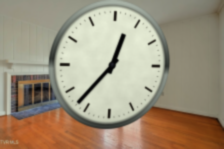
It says 12 h 37 min
